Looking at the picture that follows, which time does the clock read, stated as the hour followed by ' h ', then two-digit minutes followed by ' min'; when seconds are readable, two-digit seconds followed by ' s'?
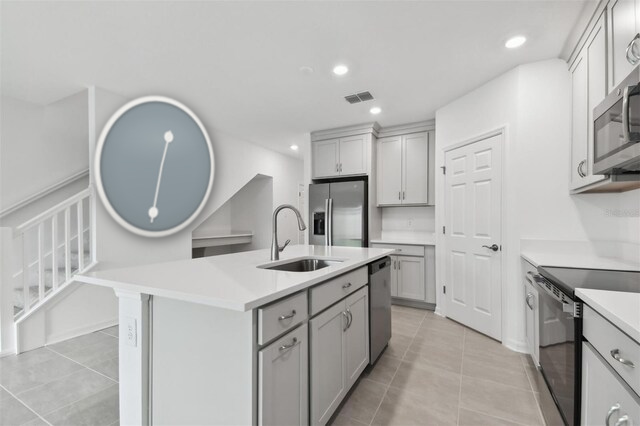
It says 12 h 32 min
